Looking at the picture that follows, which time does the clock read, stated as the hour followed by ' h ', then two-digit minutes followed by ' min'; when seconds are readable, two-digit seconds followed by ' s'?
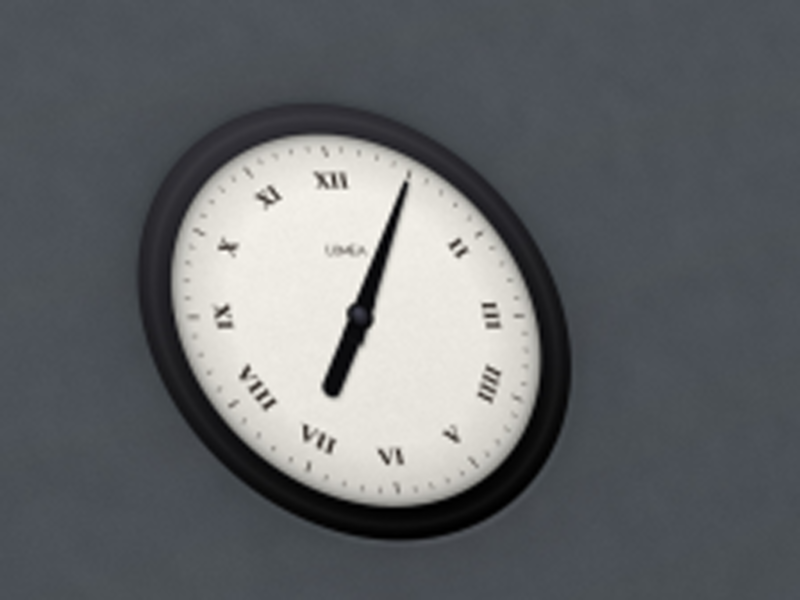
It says 7 h 05 min
